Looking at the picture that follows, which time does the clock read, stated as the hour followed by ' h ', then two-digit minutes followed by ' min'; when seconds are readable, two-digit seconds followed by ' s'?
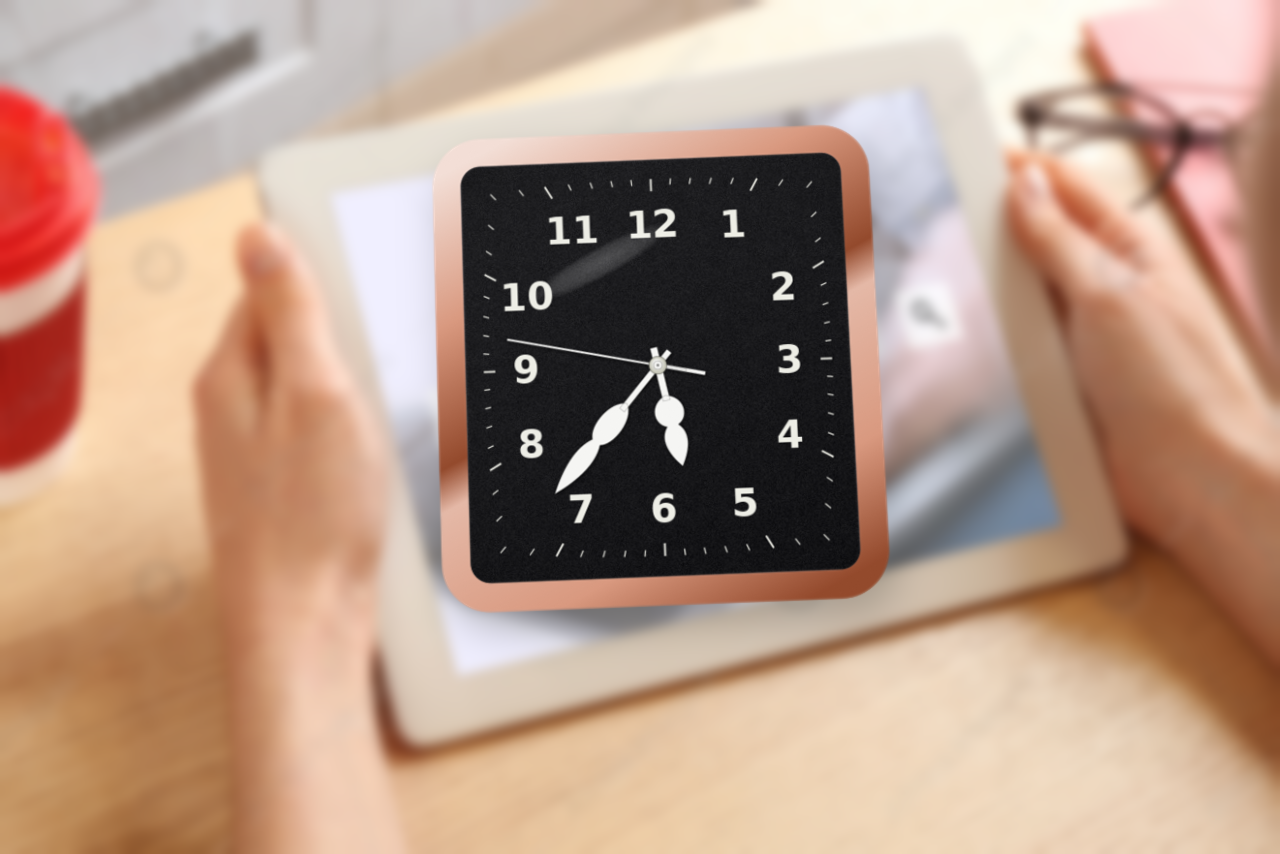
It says 5 h 36 min 47 s
